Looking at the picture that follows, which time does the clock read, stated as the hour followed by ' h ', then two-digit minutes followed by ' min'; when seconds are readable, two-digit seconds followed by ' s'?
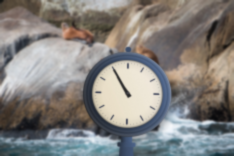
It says 10 h 55 min
